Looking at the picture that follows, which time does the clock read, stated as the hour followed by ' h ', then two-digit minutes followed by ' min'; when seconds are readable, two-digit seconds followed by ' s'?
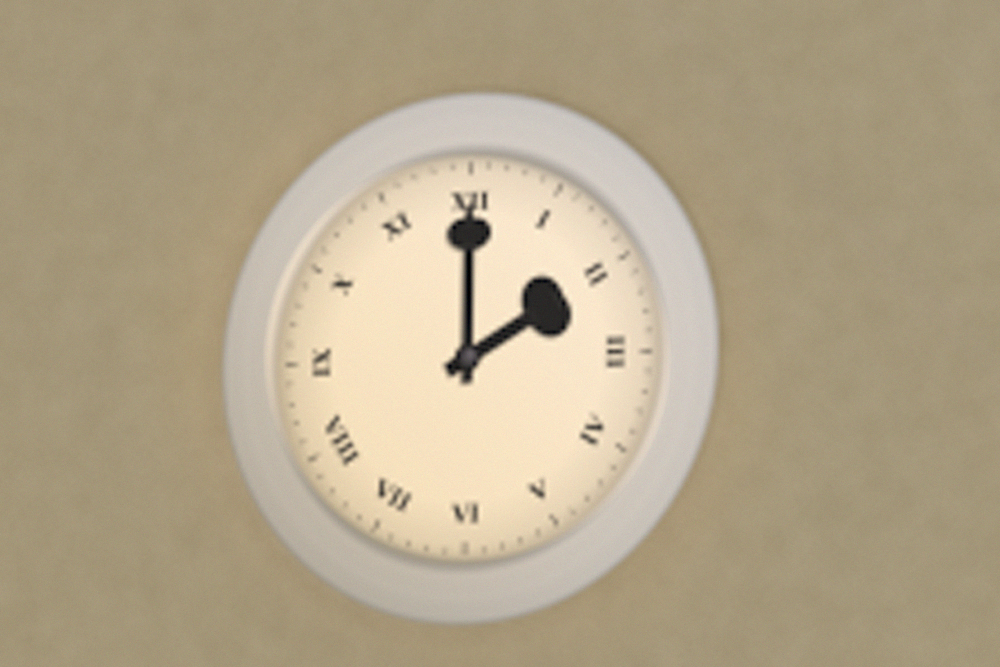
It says 2 h 00 min
